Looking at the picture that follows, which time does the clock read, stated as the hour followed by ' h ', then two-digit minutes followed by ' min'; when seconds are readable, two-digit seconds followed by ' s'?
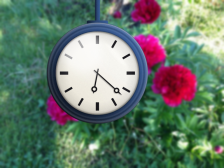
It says 6 h 22 min
